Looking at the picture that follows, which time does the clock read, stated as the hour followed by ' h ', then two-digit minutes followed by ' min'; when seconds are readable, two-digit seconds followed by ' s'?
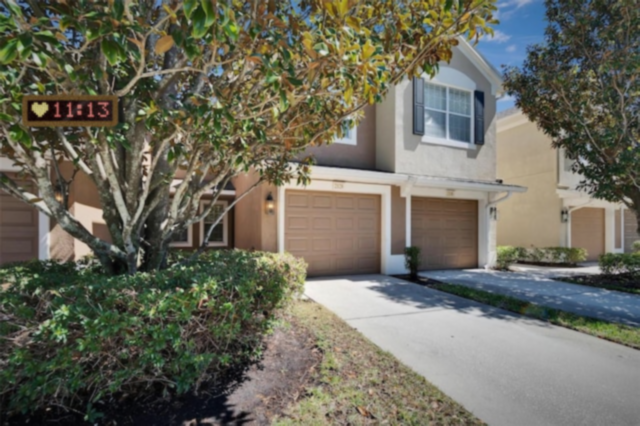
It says 11 h 13 min
